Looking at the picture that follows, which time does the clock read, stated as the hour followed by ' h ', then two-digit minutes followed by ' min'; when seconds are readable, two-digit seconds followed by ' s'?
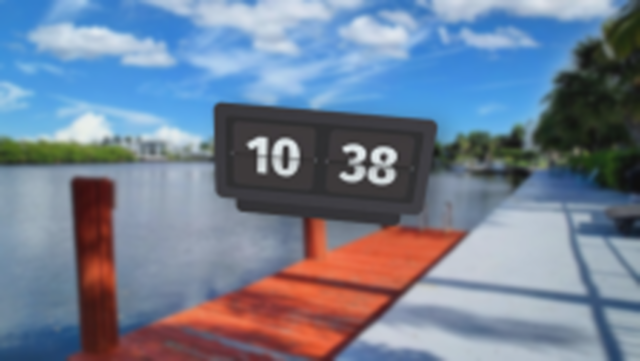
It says 10 h 38 min
